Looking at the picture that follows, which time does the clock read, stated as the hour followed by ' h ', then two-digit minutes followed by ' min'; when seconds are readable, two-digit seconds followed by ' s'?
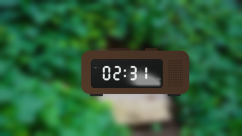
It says 2 h 31 min
